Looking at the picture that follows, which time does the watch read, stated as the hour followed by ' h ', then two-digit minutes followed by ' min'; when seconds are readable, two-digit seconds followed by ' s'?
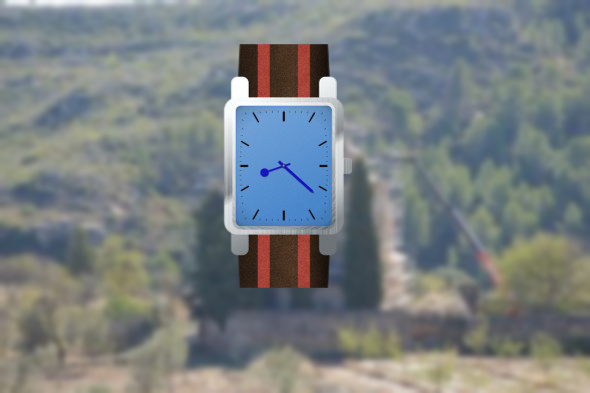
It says 8 h 22 min
